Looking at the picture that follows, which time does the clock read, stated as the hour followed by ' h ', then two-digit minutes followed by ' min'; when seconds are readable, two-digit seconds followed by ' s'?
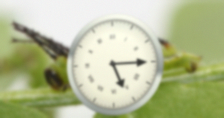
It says 5 h 15 min
